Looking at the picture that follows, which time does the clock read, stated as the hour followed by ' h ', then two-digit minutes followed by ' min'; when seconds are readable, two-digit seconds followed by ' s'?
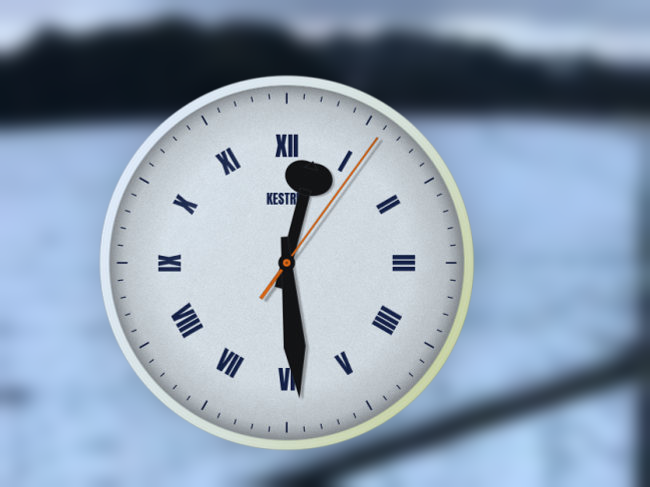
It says 12 h 29 min 06 s
